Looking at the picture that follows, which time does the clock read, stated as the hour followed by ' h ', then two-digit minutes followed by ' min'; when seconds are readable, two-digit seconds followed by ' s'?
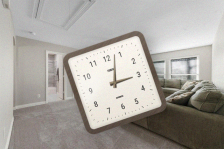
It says 3 h 03 min
